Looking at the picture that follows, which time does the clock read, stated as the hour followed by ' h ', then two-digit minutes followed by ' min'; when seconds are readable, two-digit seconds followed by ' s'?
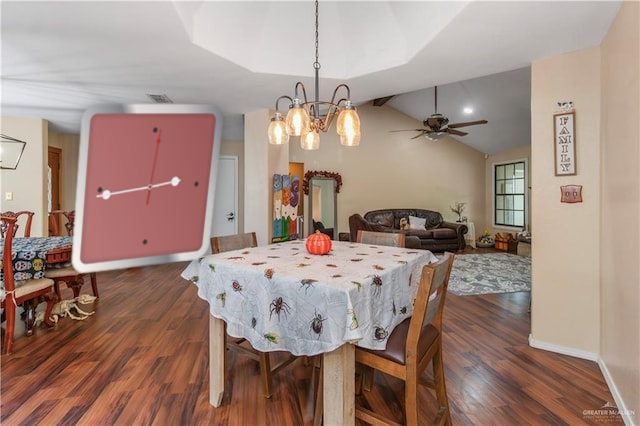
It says 2 h 44 min 01 s
